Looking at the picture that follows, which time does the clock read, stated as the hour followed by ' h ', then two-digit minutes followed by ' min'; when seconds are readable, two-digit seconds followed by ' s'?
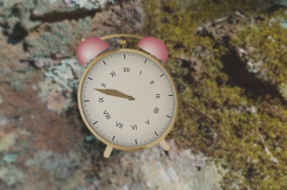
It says 9 h 48 min
